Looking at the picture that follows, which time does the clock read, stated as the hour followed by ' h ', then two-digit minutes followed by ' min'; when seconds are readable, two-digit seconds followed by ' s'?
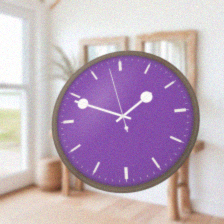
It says 1 h 48 min 58 s
